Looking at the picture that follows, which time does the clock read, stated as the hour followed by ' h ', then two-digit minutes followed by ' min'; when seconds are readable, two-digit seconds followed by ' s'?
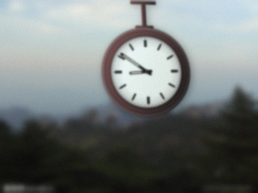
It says 8 h 51 min
